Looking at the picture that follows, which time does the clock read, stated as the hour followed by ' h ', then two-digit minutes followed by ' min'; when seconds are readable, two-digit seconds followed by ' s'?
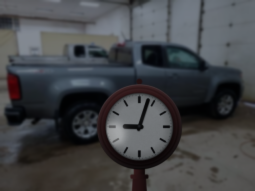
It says 9 h 03 min
